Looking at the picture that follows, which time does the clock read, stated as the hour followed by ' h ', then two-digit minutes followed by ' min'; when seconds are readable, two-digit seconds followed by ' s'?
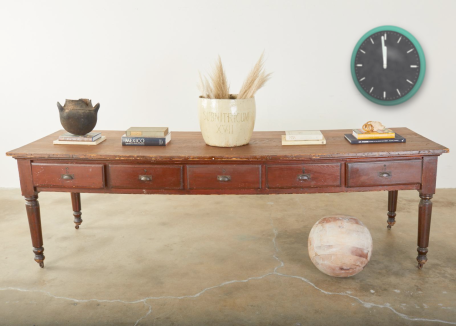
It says 11 h 59 min
